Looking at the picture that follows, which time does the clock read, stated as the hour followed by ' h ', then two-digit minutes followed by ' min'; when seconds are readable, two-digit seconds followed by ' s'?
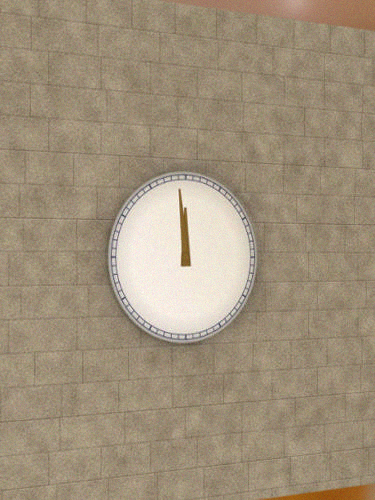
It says 11 h 59 min
